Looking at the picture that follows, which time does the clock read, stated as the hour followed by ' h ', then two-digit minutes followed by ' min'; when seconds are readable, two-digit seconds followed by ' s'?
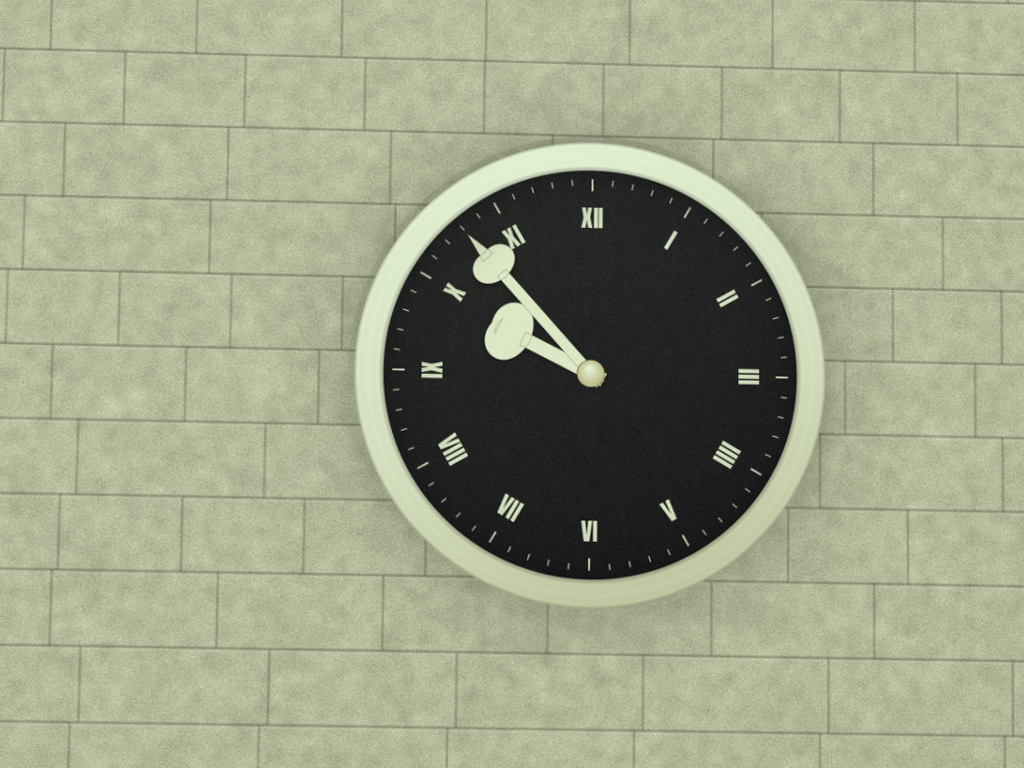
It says 9 h 53 min
